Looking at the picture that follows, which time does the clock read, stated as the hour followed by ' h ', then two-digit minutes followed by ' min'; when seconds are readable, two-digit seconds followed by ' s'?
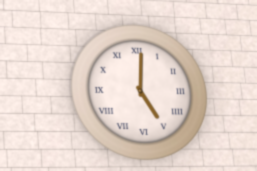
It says 5 h 01 min
